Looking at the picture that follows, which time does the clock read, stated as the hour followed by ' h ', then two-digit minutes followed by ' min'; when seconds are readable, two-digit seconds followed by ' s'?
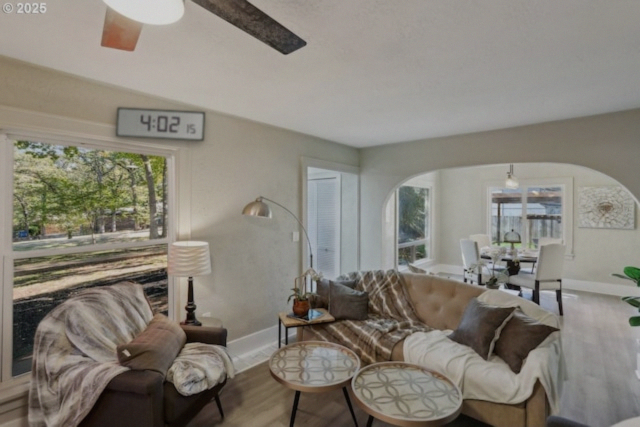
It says 4 h 02 min
